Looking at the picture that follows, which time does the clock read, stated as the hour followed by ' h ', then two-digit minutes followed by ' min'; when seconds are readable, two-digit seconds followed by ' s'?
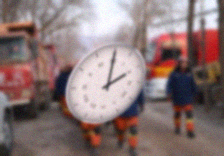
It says 2 h 00 min
